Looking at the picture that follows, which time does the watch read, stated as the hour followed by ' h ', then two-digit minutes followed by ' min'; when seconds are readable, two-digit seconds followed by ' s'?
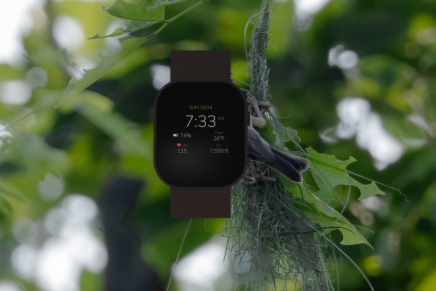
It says 7 h 33 min
